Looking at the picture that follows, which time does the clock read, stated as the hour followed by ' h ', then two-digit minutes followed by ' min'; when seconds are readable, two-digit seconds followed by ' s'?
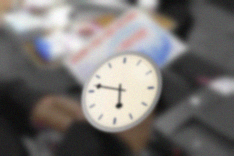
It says 5 h 47 min
